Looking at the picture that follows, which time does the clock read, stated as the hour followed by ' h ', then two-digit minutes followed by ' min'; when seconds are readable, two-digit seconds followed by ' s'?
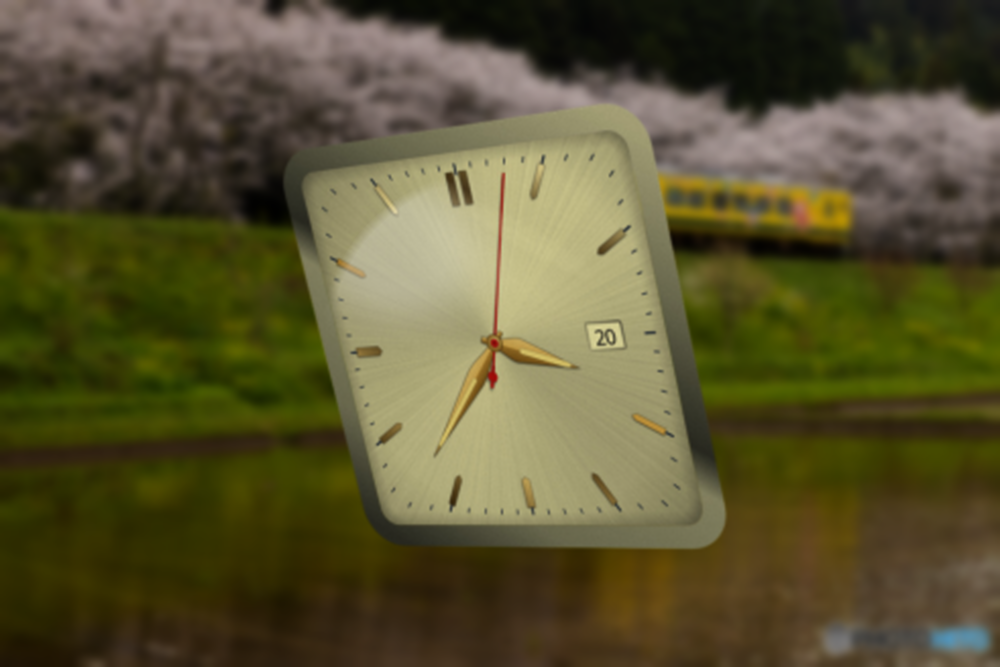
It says 3 h 37 min 03 s
